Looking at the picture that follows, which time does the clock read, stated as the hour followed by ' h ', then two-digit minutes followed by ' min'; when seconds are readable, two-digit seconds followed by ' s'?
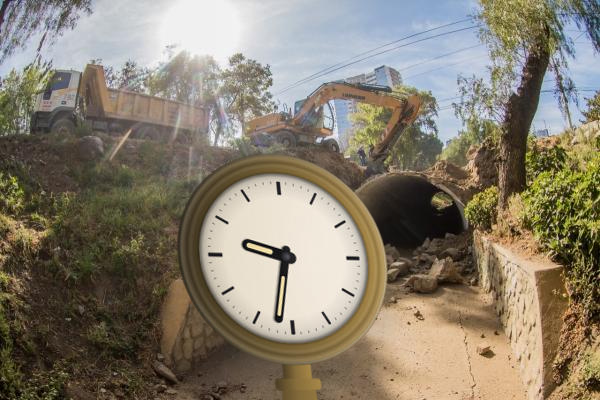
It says 9 h 32 min
